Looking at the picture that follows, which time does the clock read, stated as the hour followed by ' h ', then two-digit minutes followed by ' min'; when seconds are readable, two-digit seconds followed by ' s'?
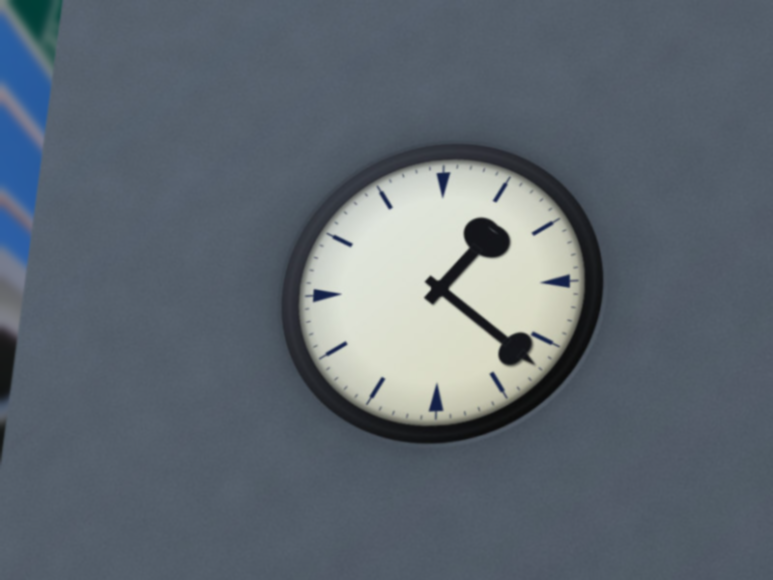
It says 1 h 22 min
